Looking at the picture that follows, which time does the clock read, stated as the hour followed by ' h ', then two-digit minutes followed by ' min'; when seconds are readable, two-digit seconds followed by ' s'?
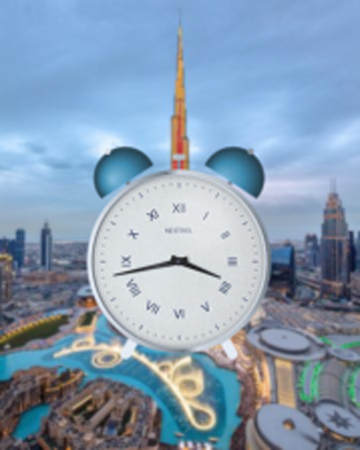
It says 3 h 43 min
